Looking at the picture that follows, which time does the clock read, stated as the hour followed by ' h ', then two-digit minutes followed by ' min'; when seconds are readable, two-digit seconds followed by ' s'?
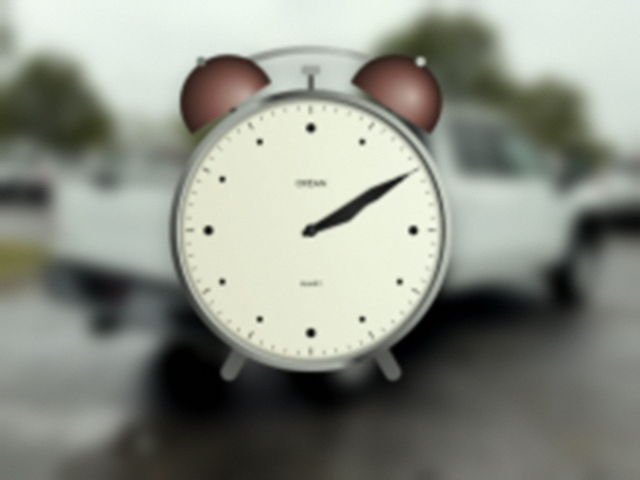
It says 2 h 10 min
